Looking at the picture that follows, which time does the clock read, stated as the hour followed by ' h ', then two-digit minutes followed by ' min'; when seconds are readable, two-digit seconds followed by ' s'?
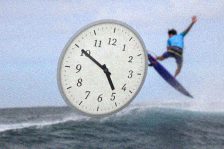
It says 4 h 50 min
